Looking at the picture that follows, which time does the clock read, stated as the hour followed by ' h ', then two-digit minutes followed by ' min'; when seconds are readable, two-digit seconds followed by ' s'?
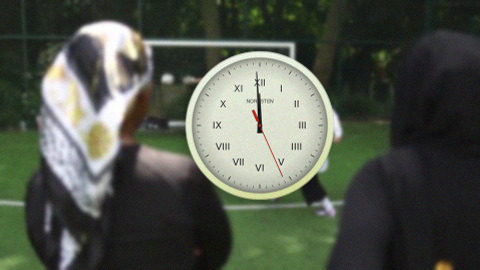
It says 11 h 59 min 26 s
